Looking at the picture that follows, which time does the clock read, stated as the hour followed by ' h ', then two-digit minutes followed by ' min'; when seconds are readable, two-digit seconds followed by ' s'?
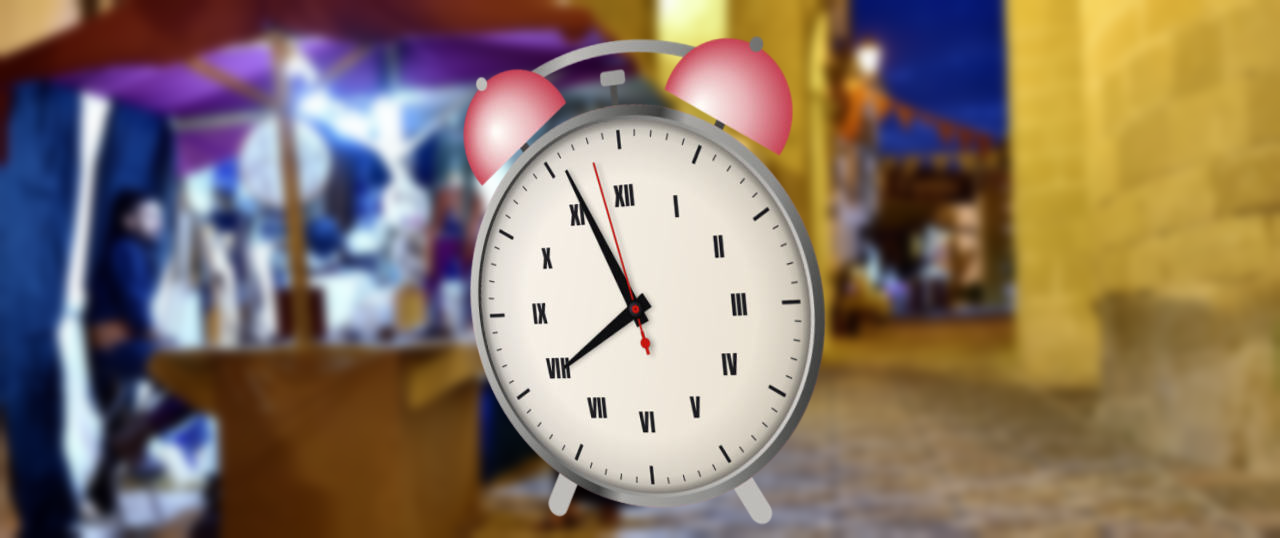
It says 7 h 55 min 58 s
